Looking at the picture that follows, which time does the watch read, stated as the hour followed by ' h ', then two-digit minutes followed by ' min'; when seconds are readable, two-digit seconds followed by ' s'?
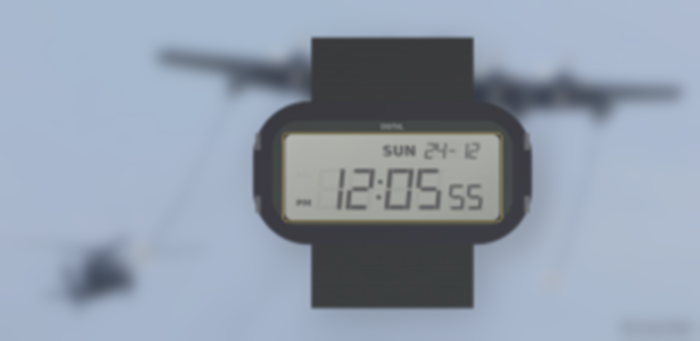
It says 12 h 05 min 55 s
